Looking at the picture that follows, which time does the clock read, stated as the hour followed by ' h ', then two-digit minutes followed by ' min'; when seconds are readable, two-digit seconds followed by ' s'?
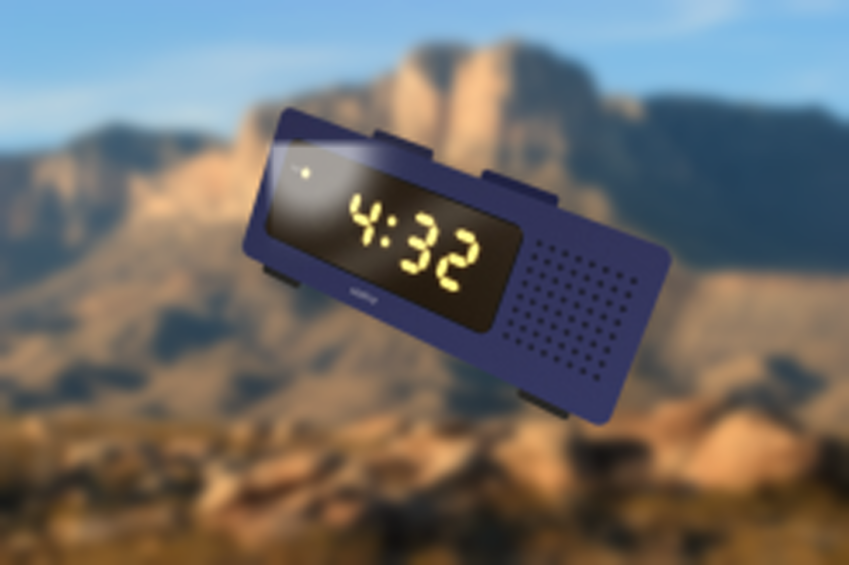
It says 4 h 32 min
